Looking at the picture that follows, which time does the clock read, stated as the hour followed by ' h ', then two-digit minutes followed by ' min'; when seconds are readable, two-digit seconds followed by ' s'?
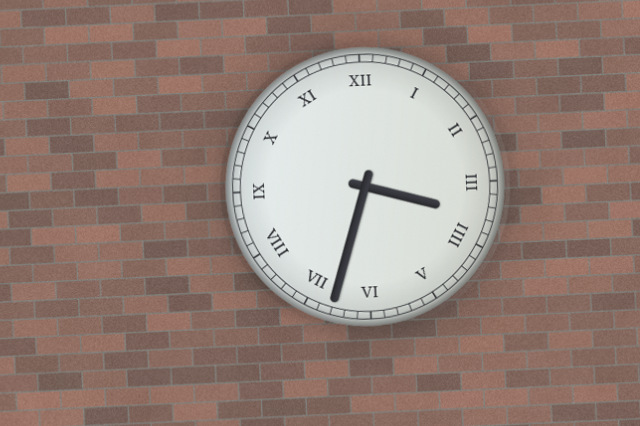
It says 3 h 33 min
